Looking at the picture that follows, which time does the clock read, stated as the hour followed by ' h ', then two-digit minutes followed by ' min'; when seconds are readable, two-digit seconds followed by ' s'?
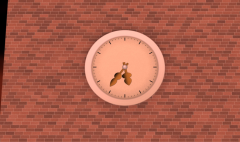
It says 5 h 36 min
